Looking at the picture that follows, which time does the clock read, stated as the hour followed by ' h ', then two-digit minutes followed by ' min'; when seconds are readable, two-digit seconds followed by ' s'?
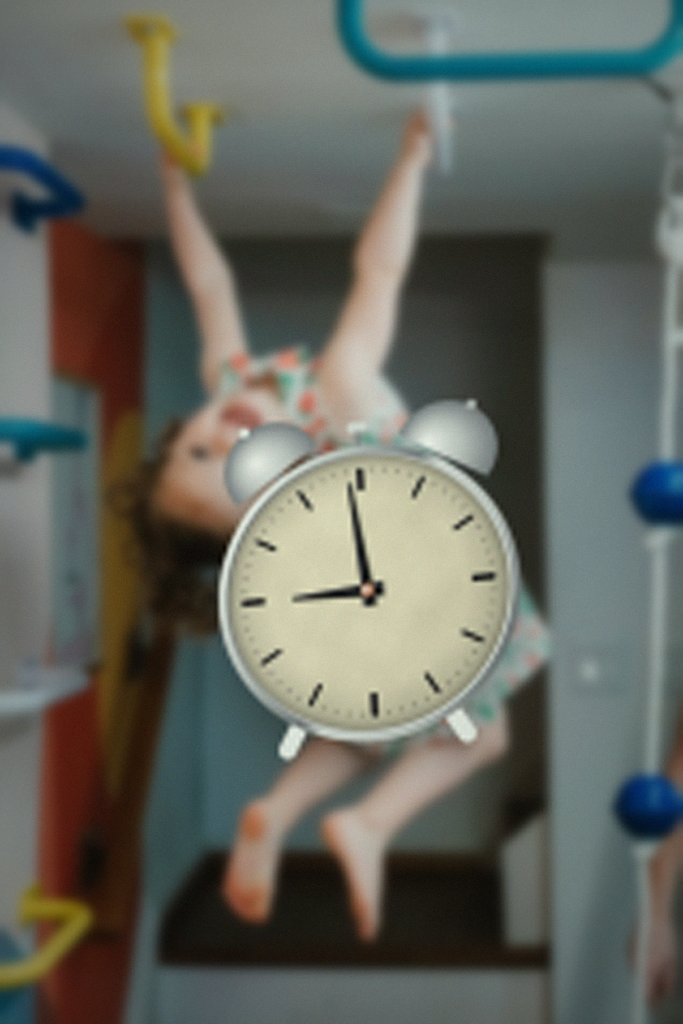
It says 8 h 59 min
